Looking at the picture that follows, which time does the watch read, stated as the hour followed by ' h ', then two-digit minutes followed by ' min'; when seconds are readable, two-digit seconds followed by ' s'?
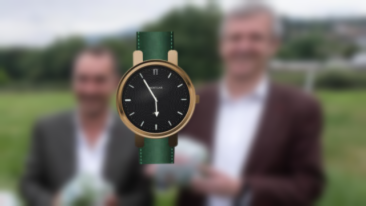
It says 5 h 55 min
